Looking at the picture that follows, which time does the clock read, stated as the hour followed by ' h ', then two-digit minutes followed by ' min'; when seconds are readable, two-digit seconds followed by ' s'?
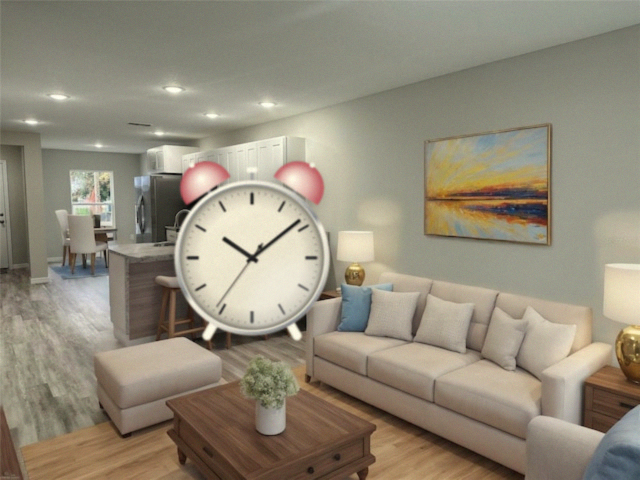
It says 10 h 08 min 36 s
